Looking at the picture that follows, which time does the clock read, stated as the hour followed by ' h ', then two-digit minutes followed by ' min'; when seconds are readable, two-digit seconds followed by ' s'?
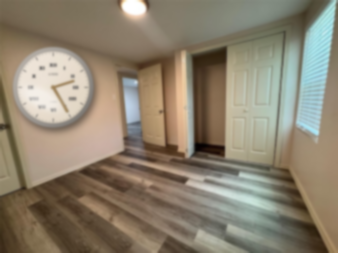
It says 2 h 25 min
